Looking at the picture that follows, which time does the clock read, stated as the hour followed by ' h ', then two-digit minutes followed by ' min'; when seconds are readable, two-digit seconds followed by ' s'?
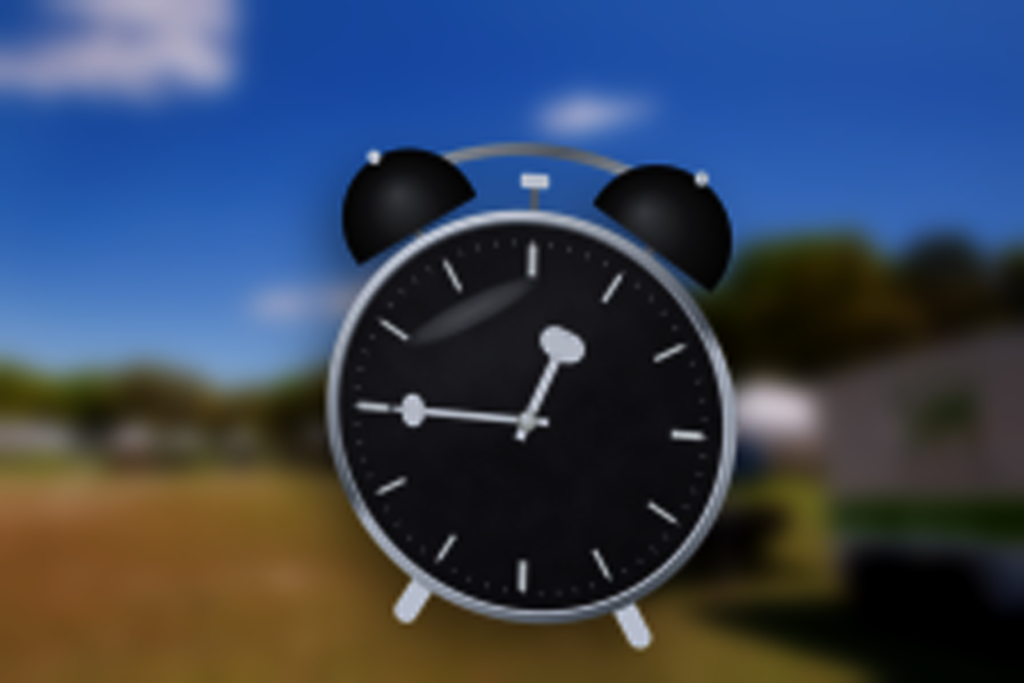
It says 12 h 45 min
